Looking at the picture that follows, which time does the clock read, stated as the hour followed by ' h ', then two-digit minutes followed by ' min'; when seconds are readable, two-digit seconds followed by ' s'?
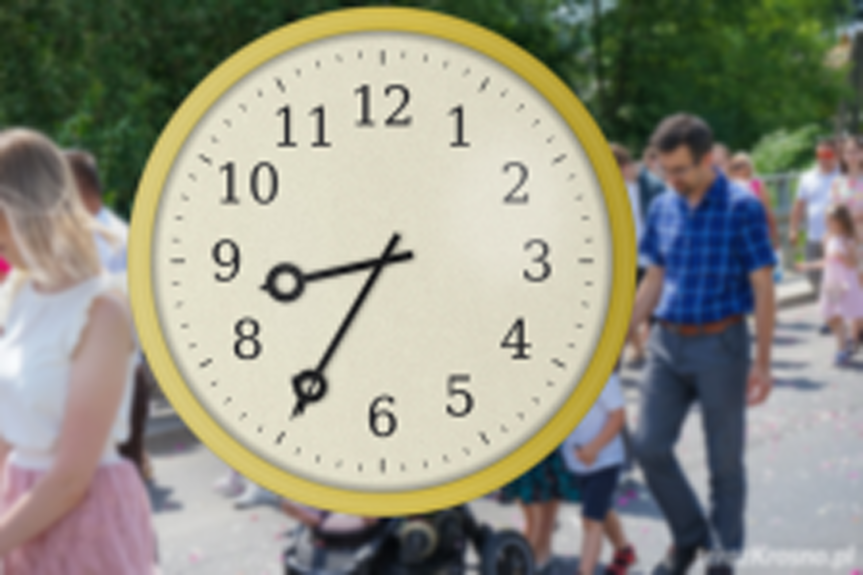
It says 8 h 35 min
